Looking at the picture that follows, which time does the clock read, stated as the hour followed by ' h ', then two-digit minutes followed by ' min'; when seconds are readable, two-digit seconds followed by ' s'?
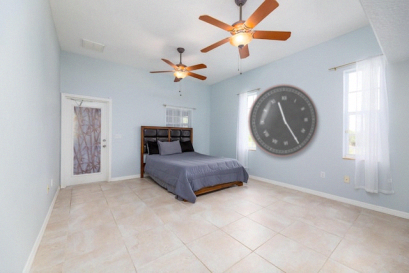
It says 11 h 25 min
